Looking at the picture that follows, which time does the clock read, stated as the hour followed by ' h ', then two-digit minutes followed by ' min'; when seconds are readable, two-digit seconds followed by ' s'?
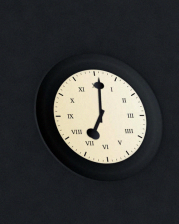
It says 7 h 01 min
